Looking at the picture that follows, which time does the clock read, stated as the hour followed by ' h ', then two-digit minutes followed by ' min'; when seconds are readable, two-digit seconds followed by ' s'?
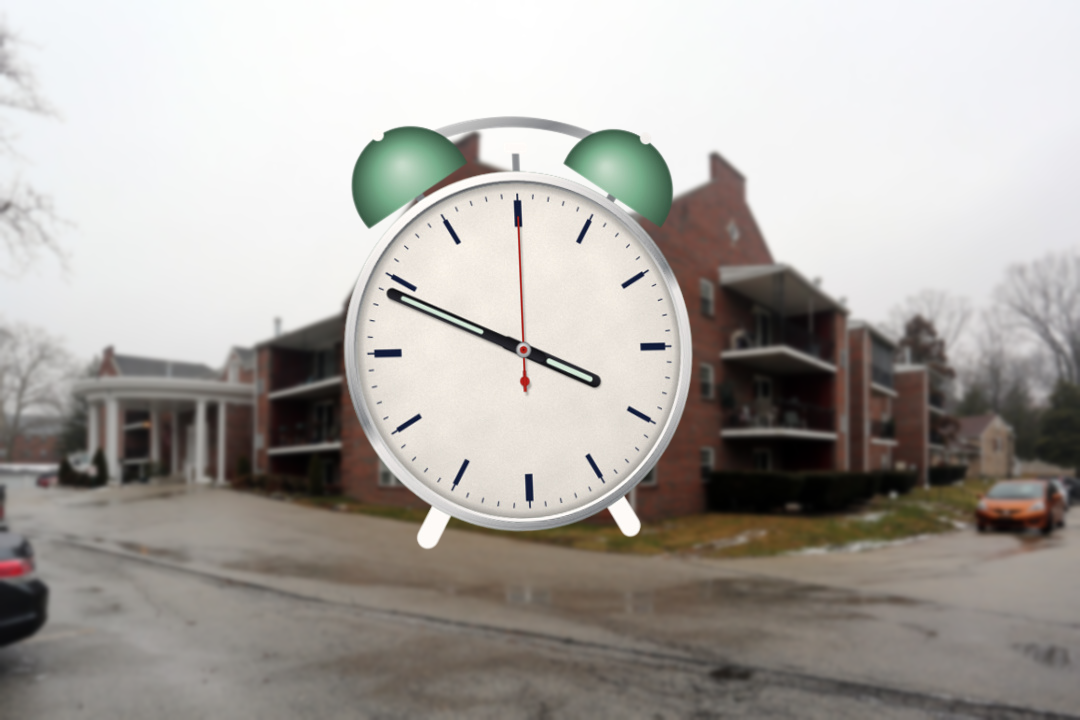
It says 3 h 49 min 00 s
